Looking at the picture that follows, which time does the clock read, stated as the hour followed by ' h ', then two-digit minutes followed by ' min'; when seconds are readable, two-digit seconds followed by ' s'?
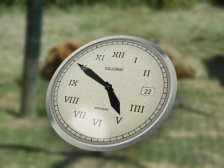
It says 4 h 50 min
